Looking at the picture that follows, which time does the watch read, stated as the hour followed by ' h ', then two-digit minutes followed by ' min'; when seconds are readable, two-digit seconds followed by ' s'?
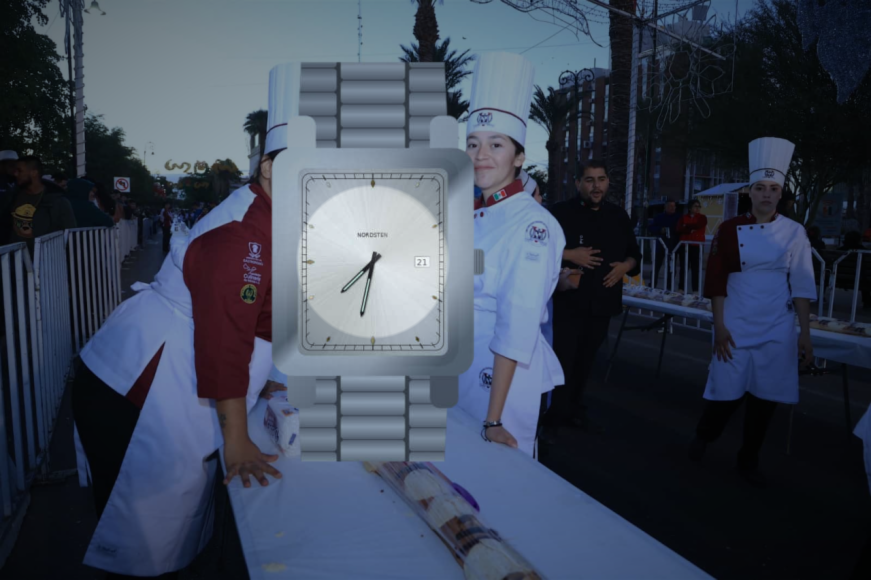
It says 7 h 32 min
